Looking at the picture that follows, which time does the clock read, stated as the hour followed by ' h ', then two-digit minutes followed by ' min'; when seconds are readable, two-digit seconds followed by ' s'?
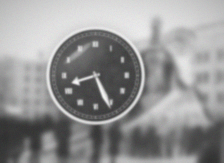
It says 8 h 26 min
